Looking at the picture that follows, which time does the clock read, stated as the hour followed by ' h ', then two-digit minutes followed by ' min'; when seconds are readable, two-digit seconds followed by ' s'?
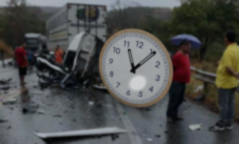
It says 11 h 06 min
